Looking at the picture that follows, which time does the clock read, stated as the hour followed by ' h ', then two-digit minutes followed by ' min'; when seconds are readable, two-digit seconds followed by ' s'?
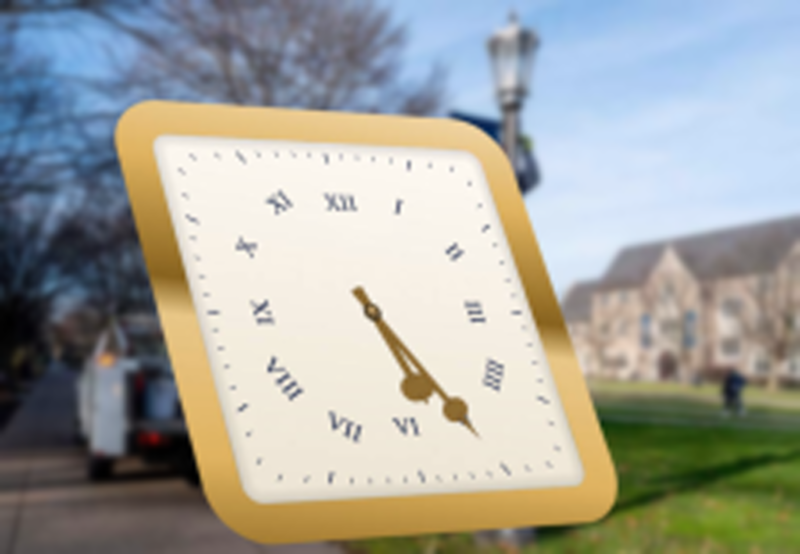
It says 5 h 25 min
